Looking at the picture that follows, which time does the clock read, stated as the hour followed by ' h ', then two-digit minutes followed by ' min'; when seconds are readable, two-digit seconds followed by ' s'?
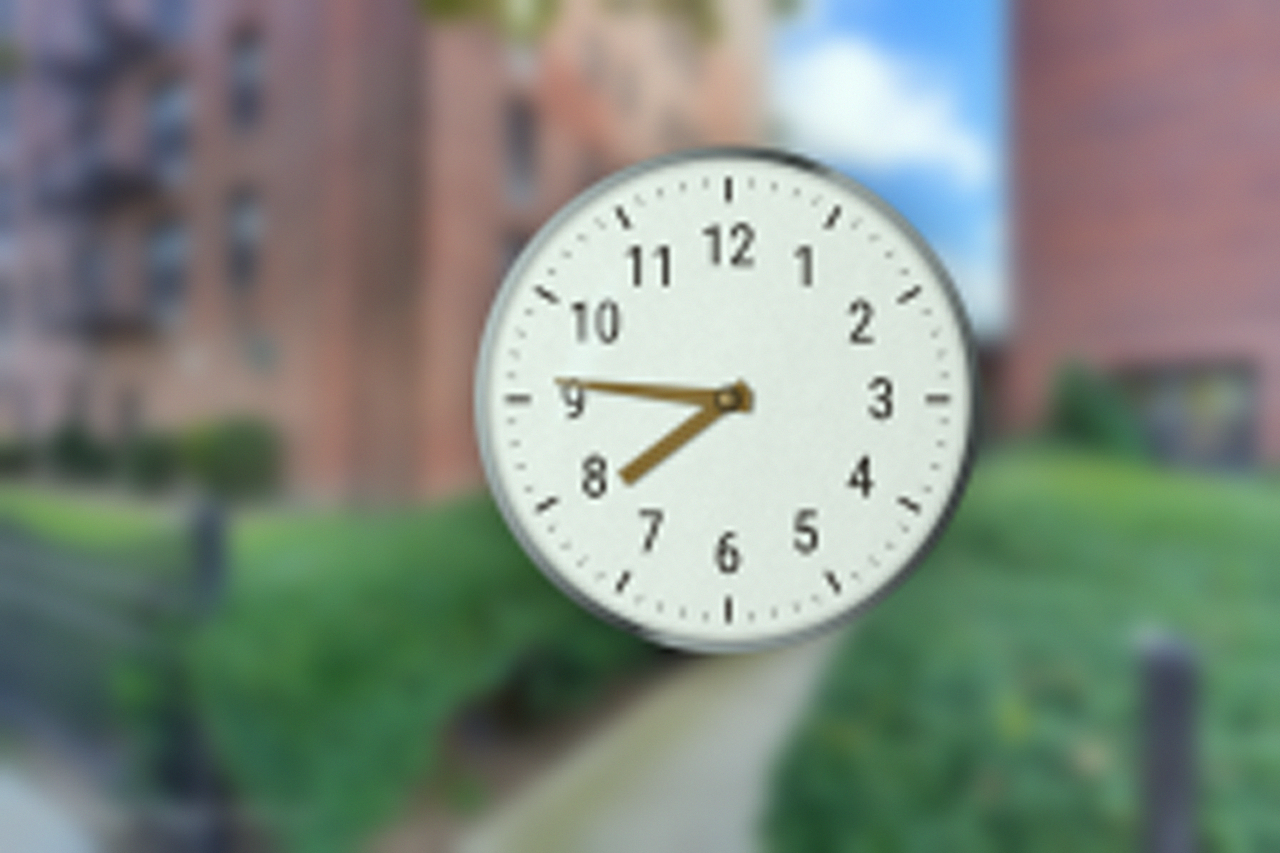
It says 7 h 46 min
